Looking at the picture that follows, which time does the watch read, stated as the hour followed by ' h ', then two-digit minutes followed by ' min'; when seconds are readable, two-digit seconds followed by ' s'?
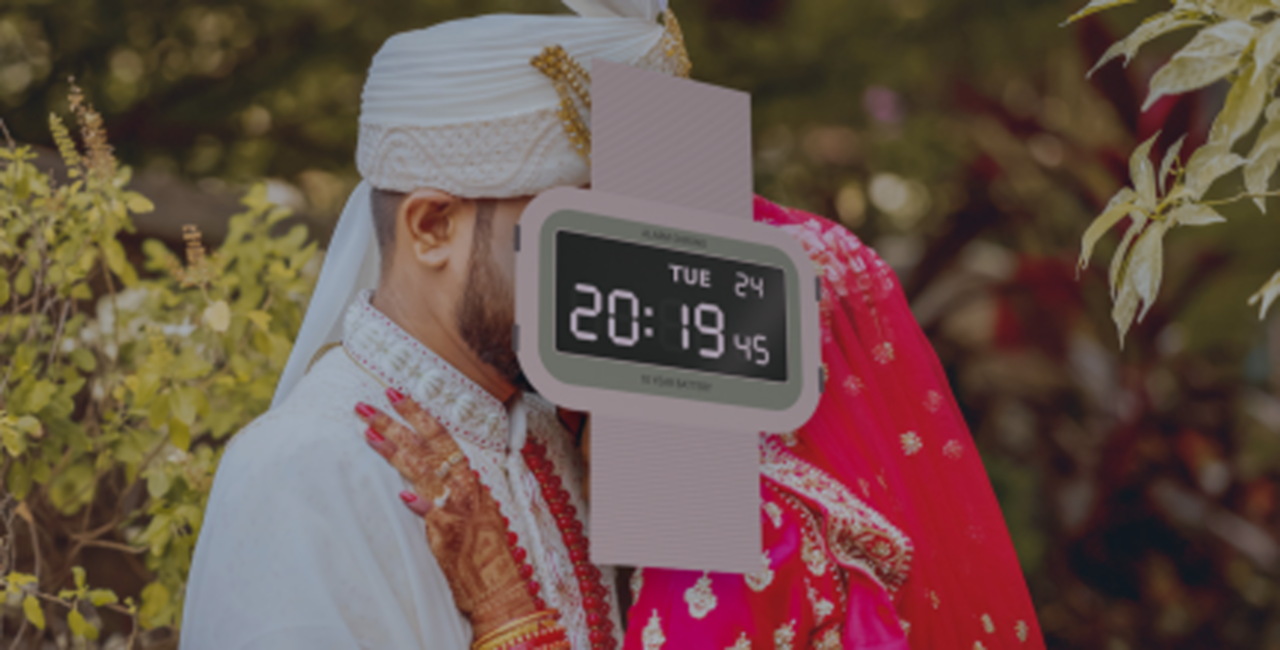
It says 20 h 19 min 45 s
